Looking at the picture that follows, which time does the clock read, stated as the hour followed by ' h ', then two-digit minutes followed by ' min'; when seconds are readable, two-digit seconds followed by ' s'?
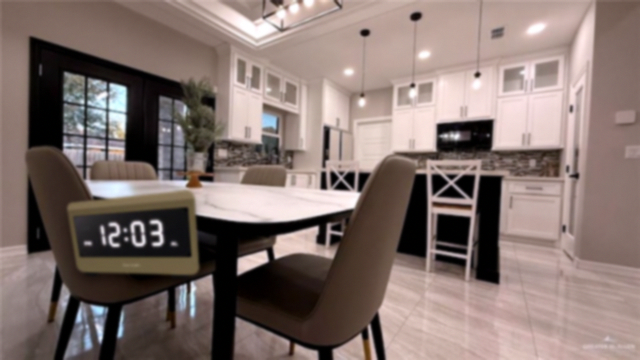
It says 12 h 03 min
